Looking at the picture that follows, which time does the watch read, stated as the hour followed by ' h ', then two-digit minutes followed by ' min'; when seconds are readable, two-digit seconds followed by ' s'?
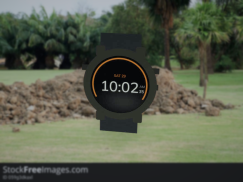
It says 10 h 02 min
